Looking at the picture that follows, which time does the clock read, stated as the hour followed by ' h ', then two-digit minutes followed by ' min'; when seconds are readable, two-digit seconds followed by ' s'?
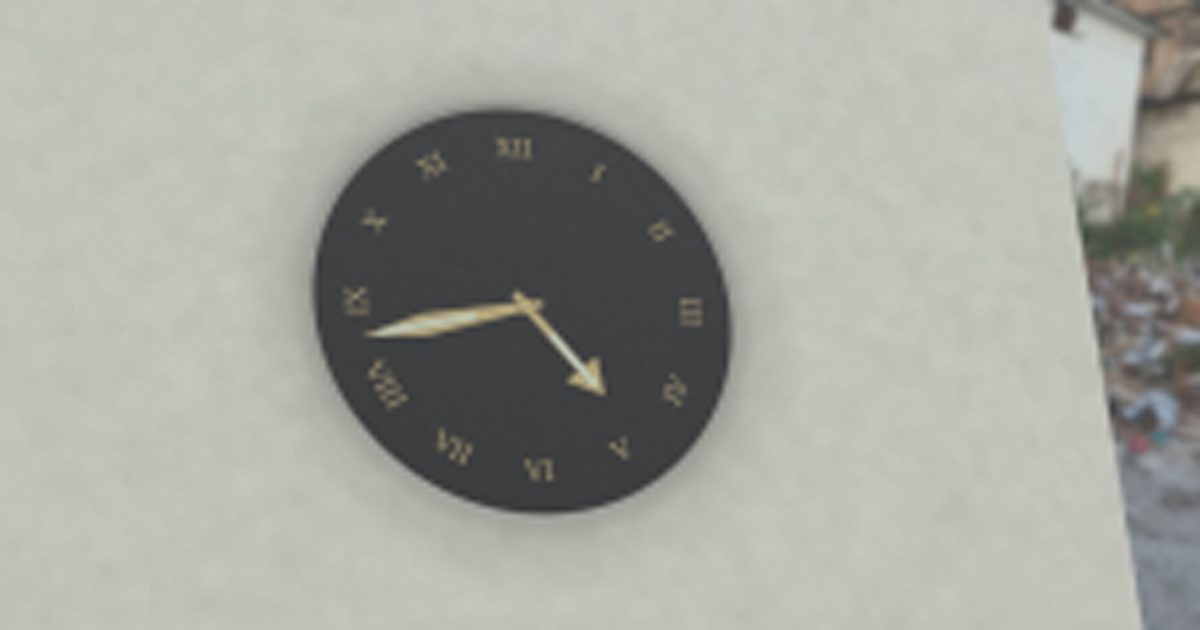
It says 4 h 43 min
